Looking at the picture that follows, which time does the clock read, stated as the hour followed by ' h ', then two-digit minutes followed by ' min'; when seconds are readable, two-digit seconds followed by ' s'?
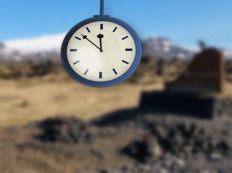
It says 11 h 52 min
